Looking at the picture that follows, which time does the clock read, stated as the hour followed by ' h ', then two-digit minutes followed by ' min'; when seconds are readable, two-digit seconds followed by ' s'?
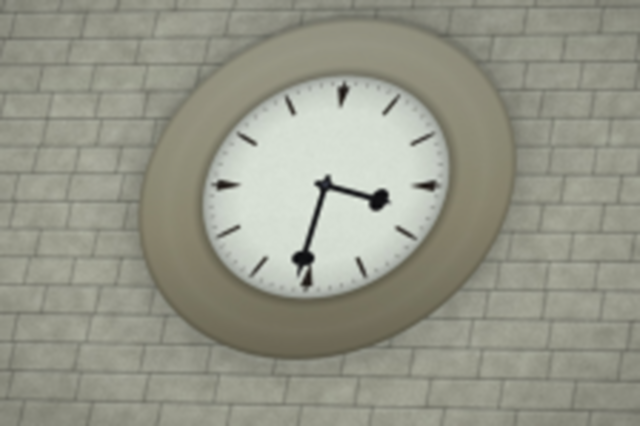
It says 3 h 31 min
